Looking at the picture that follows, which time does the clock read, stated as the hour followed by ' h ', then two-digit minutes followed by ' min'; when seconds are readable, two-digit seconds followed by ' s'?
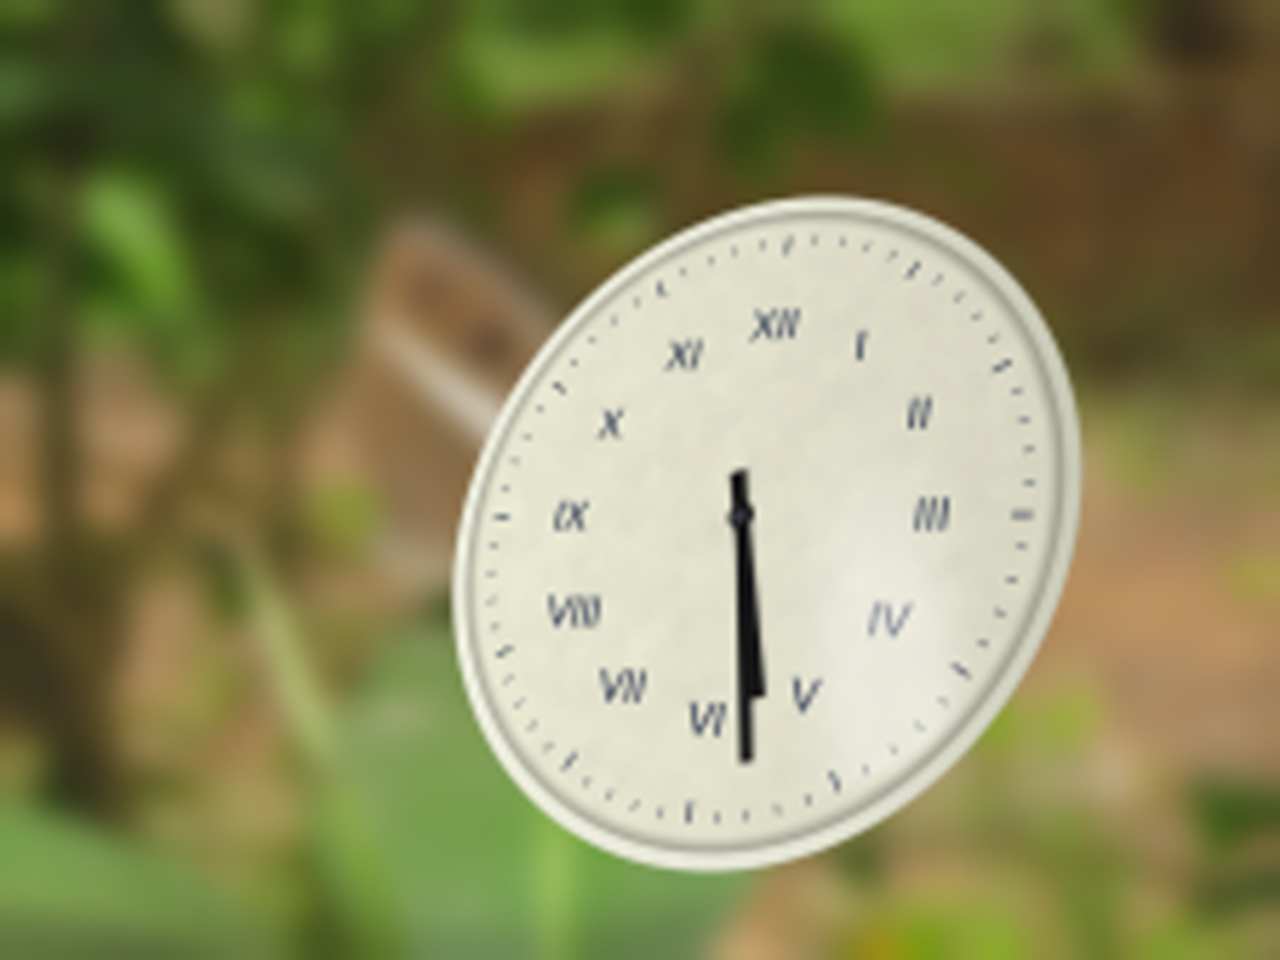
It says 5 h 28 min
